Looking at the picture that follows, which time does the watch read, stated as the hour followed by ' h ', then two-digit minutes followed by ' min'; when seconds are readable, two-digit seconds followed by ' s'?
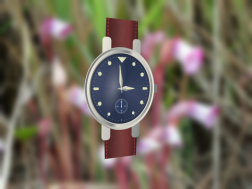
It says 2 h 59 min
